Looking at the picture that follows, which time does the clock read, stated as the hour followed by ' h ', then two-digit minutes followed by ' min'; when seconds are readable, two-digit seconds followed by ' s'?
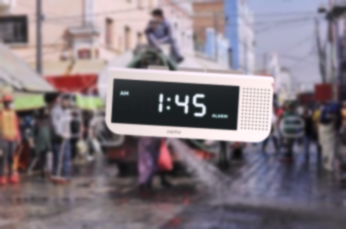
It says 1 h 45 min
